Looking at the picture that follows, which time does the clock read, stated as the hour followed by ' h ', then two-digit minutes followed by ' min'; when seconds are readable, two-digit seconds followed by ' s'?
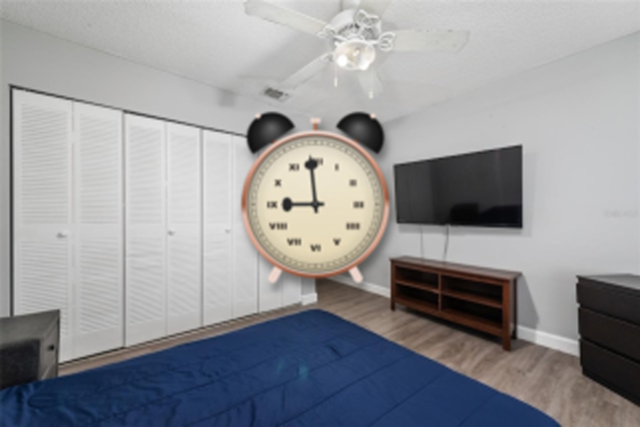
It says 8 h 59 min
